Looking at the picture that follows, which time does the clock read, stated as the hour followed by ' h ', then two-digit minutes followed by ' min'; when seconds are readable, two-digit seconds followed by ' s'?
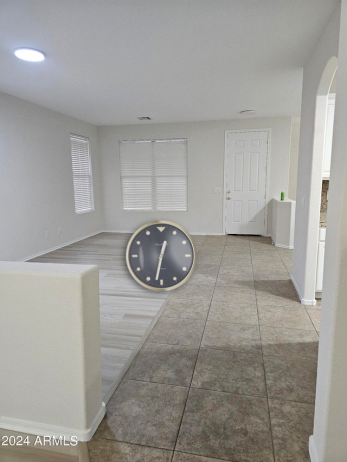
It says 12 h 32 min
